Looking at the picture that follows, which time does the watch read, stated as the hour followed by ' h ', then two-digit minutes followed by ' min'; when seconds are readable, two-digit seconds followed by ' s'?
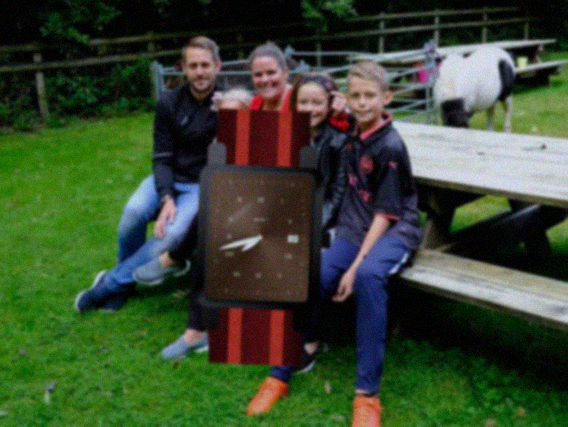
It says 7 h 42 min
